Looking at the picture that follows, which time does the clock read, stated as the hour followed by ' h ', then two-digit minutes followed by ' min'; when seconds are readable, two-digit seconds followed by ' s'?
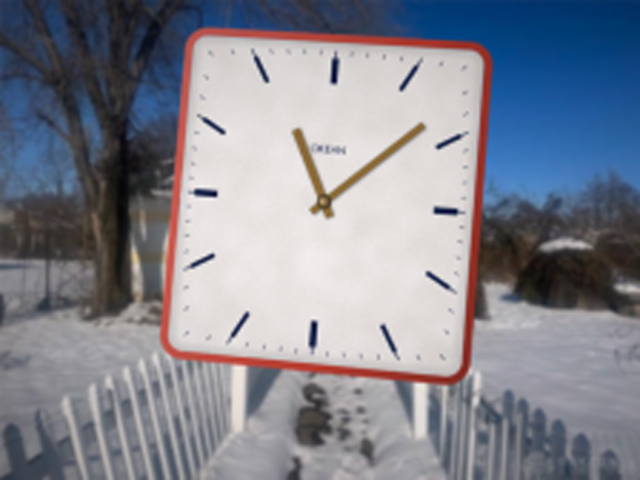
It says 11 h 08 min
